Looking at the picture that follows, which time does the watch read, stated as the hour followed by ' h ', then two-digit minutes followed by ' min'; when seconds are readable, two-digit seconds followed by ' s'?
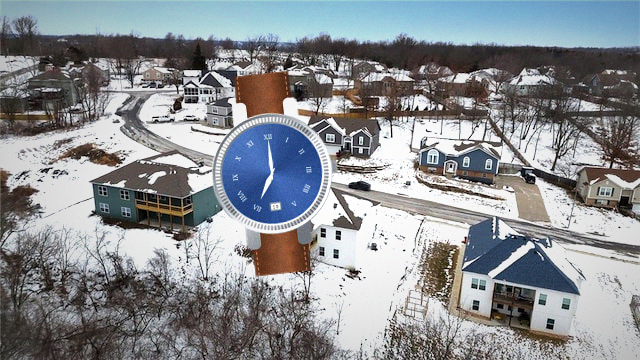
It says 7 h 00 min
